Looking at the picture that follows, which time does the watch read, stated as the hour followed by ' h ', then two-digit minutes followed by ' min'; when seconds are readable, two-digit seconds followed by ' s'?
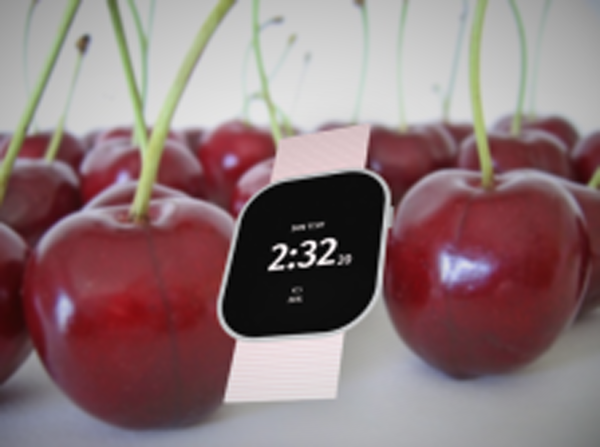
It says 2 h 32 min
